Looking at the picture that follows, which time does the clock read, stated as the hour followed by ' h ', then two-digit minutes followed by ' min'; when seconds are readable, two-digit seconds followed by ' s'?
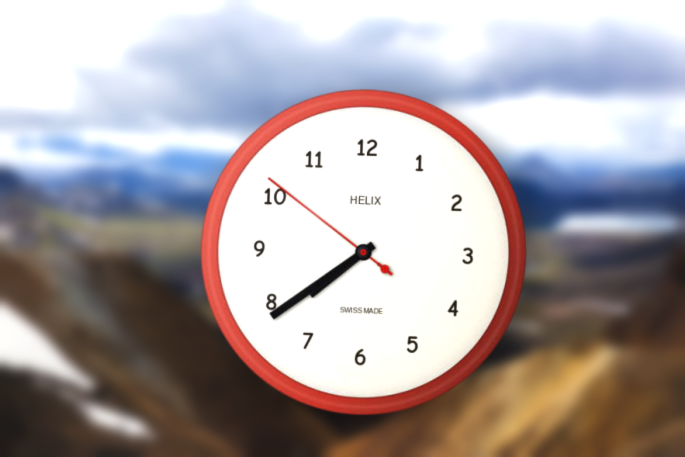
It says 7 h 38 min 51 s
